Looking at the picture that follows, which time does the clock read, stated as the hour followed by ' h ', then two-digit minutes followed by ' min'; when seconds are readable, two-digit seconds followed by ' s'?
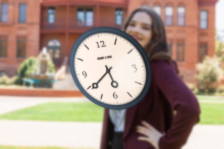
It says 5 h 39 min
